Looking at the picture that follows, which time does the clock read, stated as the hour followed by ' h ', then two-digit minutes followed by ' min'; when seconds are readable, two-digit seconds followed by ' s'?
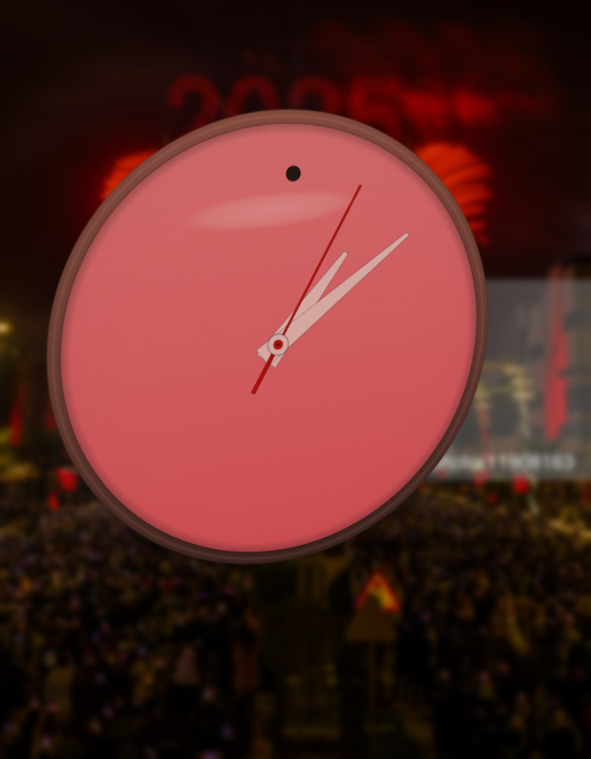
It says 1 h 08 min 04 s
